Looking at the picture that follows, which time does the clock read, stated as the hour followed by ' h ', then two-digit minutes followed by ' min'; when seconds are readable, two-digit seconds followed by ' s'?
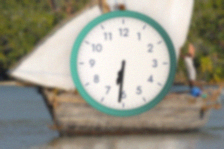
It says 6 h 31 min
